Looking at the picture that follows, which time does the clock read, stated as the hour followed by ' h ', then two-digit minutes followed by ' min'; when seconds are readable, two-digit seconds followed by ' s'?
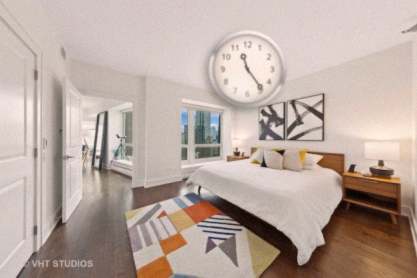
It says 11 h 24 min
